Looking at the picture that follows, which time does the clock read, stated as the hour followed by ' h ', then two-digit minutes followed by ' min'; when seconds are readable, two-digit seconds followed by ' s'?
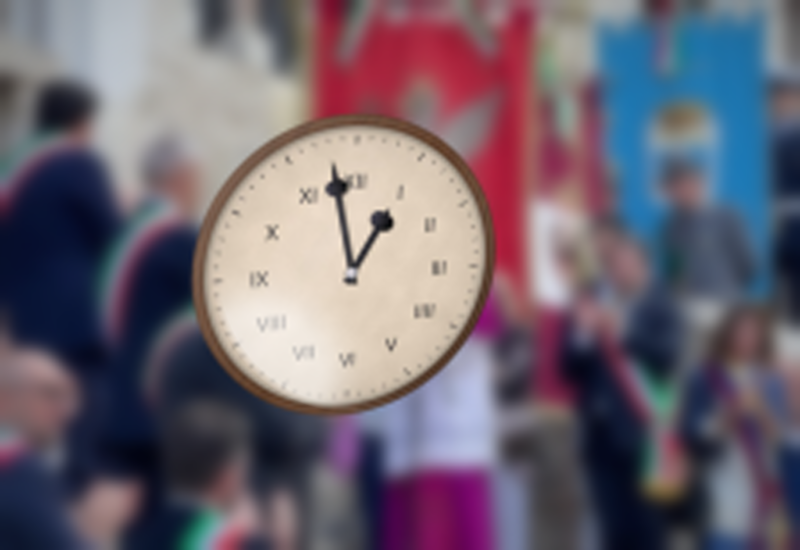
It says 12 h 58 min
